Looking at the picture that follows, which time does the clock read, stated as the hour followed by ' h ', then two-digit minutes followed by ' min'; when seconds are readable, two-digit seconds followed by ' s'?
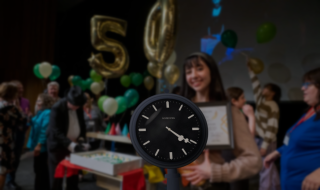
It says 4 h 21 min
